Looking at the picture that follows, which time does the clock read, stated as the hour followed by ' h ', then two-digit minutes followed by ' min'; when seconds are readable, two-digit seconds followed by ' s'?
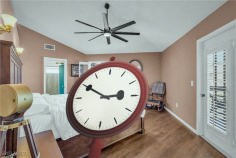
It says 2 h 50 min
